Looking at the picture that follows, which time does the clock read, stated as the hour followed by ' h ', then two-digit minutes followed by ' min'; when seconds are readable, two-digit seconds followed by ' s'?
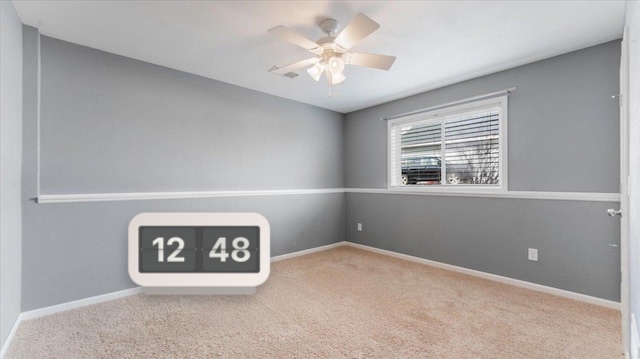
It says 12 h 48 min
